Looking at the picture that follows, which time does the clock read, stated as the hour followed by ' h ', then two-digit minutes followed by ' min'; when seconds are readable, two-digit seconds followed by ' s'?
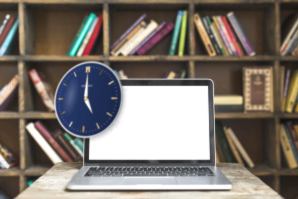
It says 5 h 00 min
